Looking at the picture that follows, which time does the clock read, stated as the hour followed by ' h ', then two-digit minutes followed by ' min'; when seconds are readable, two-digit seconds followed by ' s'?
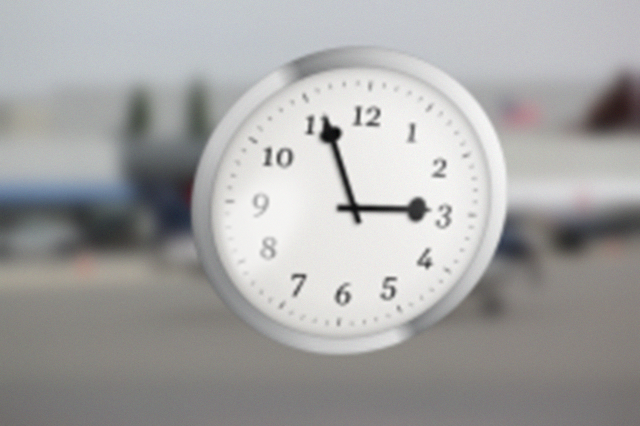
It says 2 h 56 min
